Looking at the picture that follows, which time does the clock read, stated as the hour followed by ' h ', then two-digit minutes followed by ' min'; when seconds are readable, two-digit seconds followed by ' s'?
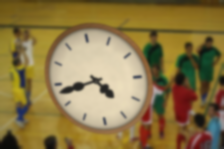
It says 4 h 43 min
